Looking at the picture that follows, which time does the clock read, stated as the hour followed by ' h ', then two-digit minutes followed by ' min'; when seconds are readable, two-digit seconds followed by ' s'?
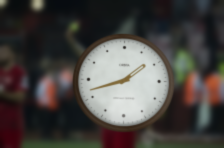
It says 1 h 42 min
